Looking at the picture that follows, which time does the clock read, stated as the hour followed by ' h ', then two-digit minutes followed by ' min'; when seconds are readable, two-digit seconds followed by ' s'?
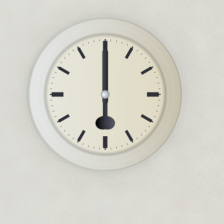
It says 6 h 00 min
